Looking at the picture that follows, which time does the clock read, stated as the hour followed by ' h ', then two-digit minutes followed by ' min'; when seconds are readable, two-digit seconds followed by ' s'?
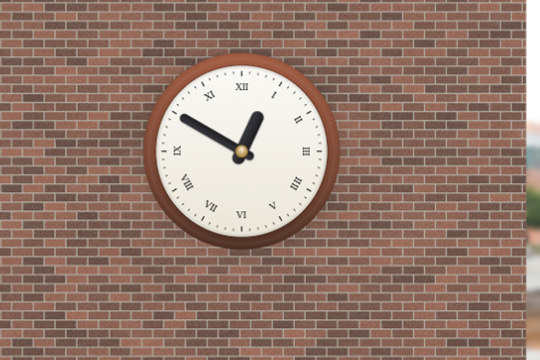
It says 12 h 50 min
